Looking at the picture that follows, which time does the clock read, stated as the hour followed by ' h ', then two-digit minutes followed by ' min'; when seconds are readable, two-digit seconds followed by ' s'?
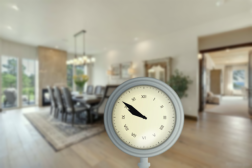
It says 9 h 51 min
